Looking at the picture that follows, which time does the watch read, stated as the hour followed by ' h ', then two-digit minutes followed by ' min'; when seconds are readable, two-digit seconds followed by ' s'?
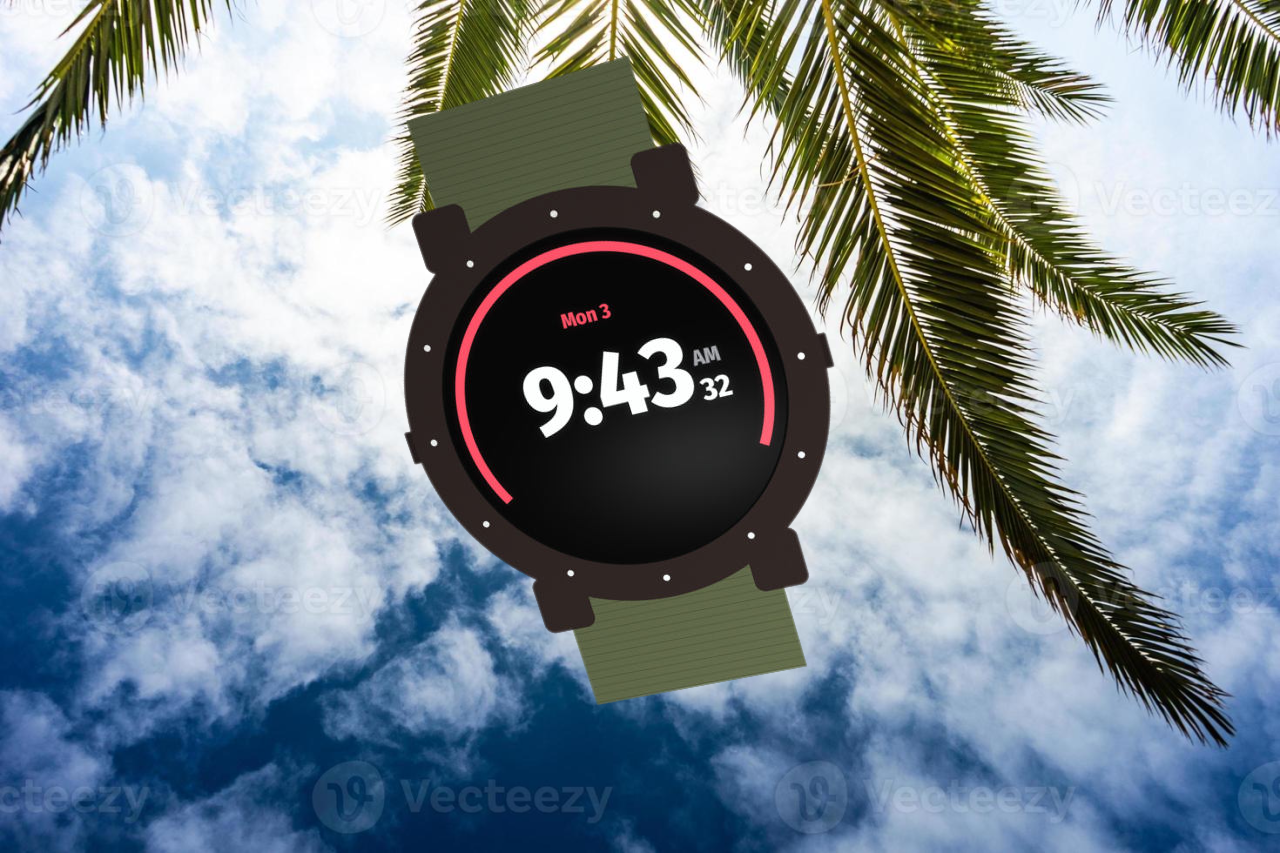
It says 9 h 43 min 32 s
